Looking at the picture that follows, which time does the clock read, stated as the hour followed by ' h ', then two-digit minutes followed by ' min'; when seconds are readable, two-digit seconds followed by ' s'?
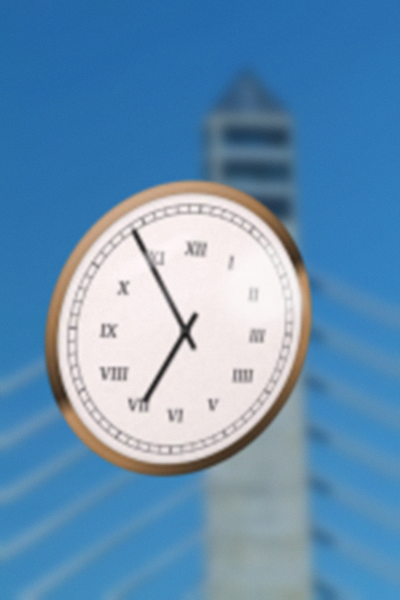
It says 6 h 54 min
